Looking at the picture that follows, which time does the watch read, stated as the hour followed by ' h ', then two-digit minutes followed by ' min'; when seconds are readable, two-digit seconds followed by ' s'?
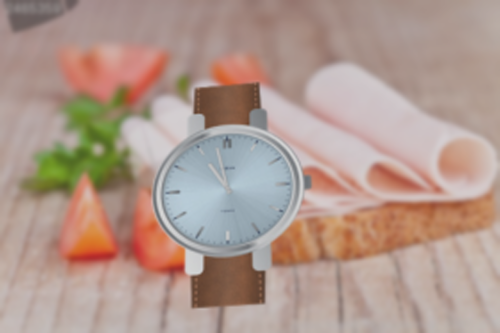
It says 10 h 58 min
